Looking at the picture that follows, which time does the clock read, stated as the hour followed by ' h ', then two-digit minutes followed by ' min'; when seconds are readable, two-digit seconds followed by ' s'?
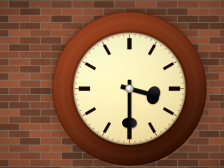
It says 3 h 30 min
